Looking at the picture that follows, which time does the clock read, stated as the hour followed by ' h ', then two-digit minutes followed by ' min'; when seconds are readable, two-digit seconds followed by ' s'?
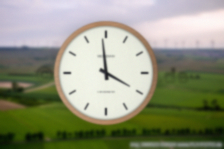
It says 3 h 59 min
